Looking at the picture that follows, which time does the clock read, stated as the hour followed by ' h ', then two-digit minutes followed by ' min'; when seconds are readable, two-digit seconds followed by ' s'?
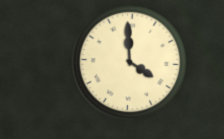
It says 3 h 59 min
